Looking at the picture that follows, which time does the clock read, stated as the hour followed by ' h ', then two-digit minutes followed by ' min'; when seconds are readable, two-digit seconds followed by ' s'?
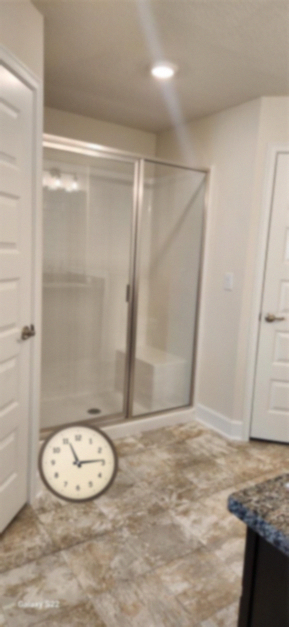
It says 11 h 14 min
